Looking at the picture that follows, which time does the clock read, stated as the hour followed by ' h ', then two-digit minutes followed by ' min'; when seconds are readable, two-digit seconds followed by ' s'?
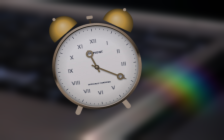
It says 11 h 20 min
